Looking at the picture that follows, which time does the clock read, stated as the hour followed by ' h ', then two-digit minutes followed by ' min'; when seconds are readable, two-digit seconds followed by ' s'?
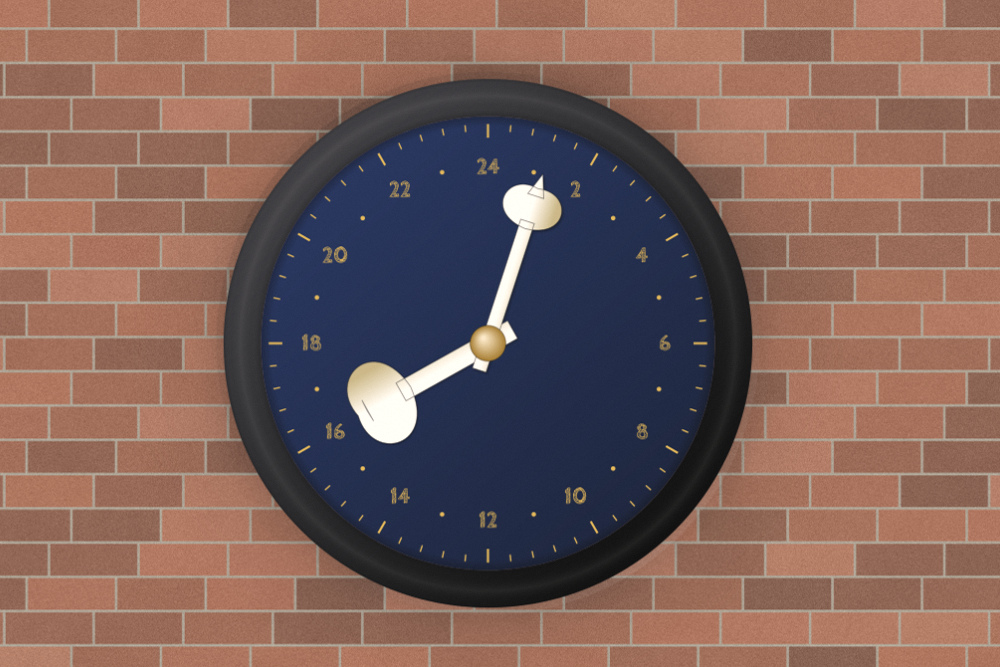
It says 16 h 03 min
